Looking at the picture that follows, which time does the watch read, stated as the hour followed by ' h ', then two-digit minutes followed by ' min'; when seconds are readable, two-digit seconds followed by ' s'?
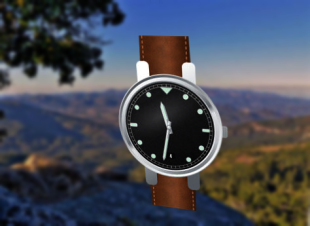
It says 11 h 32 min
